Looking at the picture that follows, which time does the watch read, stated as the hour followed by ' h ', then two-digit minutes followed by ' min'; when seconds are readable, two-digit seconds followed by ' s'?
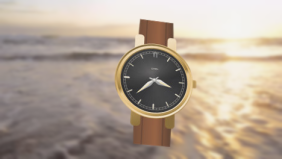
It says 3 h 38 min
